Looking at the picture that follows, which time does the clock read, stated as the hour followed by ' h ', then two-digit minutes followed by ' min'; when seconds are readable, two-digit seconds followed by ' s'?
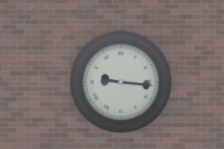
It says 9 h 16 min
